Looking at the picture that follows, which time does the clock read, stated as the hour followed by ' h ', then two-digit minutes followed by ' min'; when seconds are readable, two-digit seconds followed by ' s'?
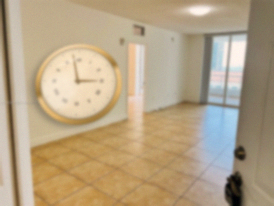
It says 2 h 58 min
